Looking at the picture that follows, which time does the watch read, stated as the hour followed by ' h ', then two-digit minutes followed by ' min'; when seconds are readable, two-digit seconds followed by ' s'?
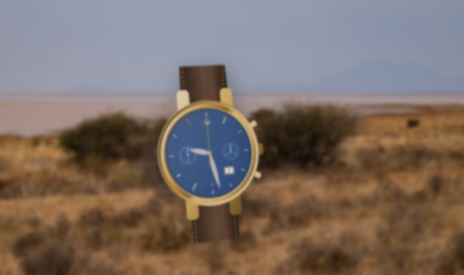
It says 9 h 28 min
